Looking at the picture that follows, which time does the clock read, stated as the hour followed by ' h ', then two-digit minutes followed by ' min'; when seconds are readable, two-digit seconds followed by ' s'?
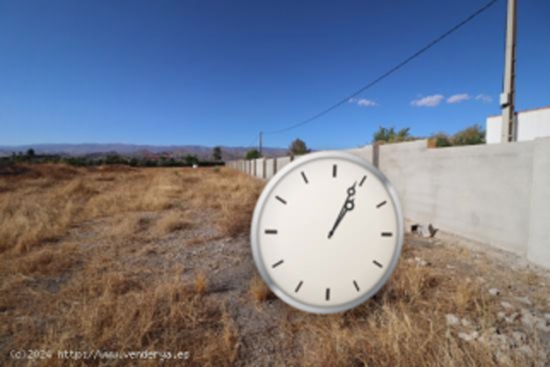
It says 1 h 04 min
